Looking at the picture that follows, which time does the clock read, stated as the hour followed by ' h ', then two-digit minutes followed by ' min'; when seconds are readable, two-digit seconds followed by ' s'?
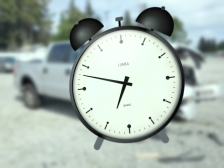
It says 6 h 48 min
